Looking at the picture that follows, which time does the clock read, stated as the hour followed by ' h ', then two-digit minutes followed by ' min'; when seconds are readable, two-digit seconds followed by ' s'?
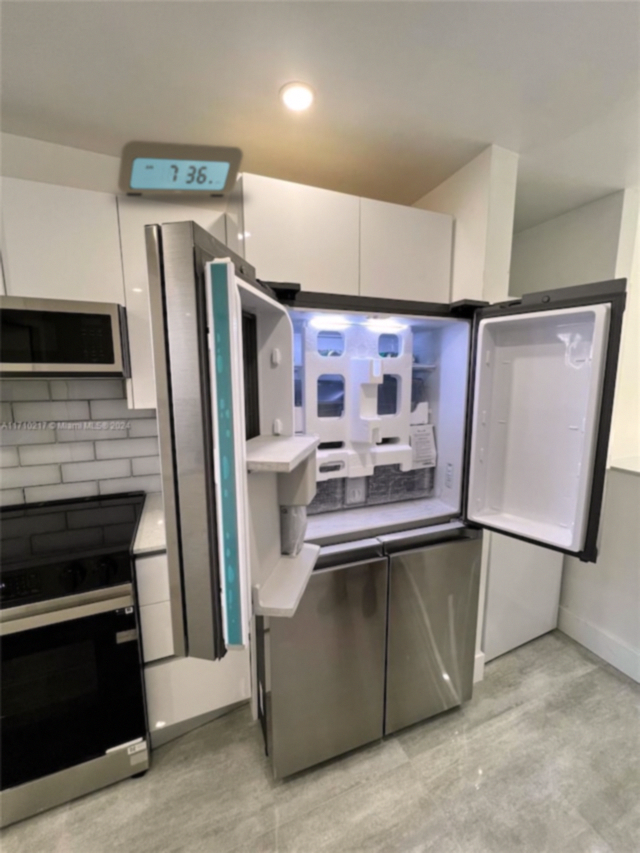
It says 7 h 36 min
